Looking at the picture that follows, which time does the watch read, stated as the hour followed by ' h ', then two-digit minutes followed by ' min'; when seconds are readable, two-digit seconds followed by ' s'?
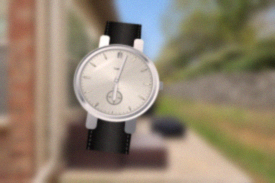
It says 6 h 02 min
